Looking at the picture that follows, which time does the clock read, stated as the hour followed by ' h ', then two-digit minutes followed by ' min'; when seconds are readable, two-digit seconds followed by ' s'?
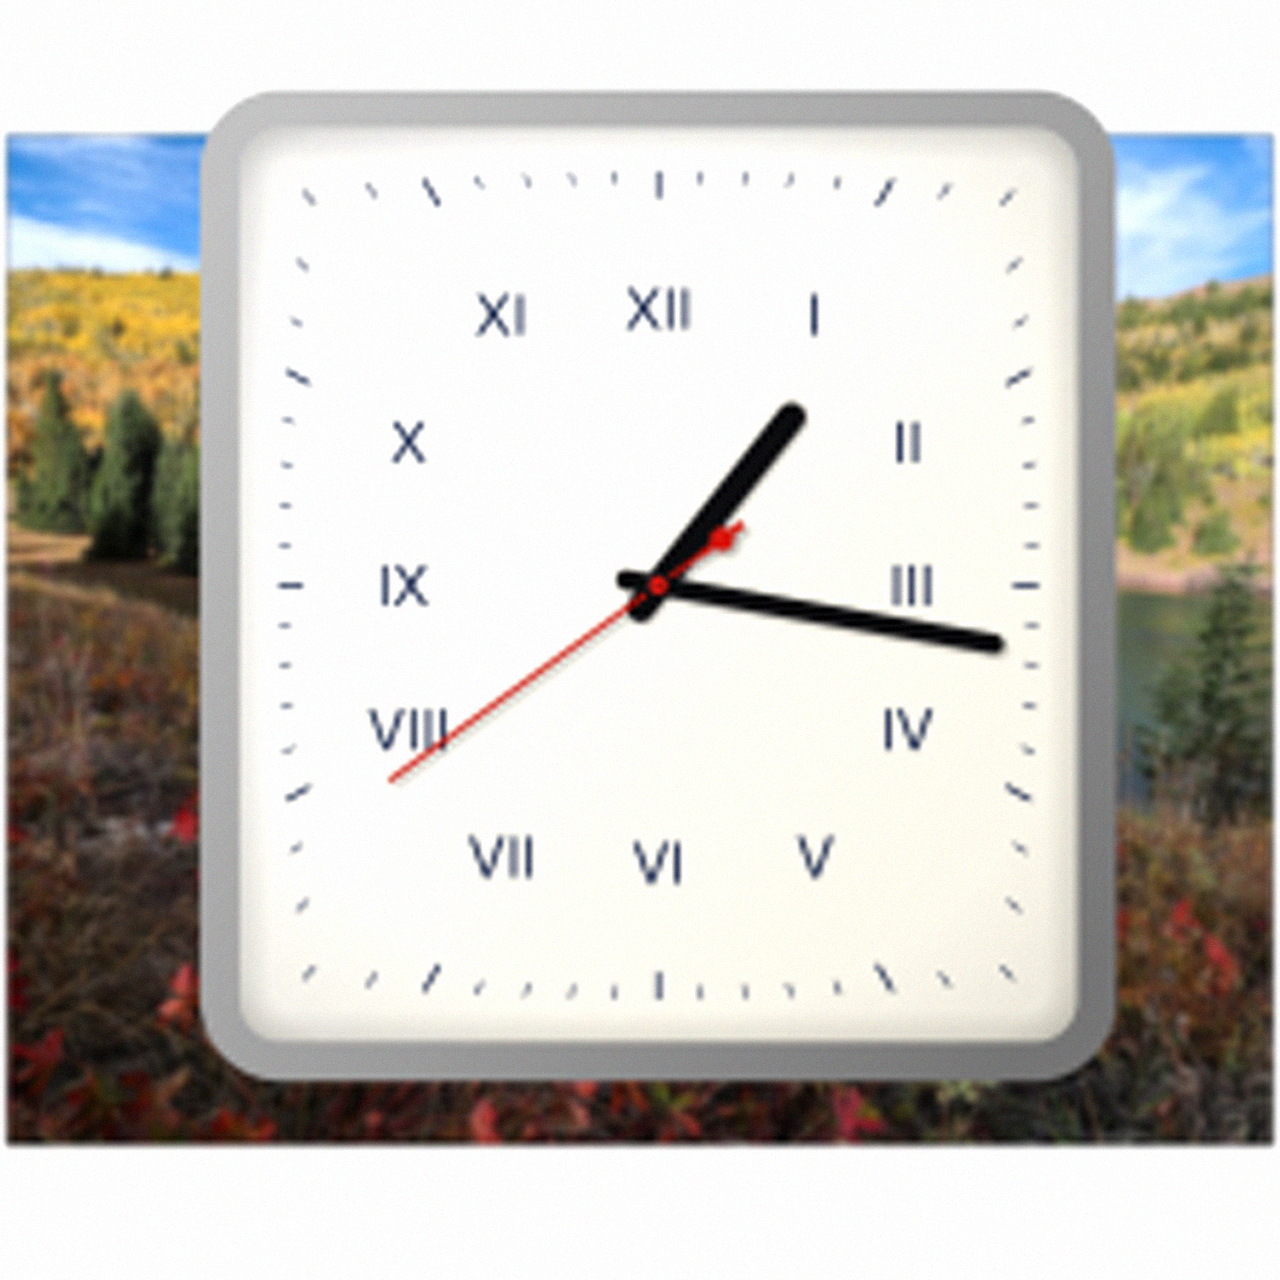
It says 1 h 16 min 39 s
